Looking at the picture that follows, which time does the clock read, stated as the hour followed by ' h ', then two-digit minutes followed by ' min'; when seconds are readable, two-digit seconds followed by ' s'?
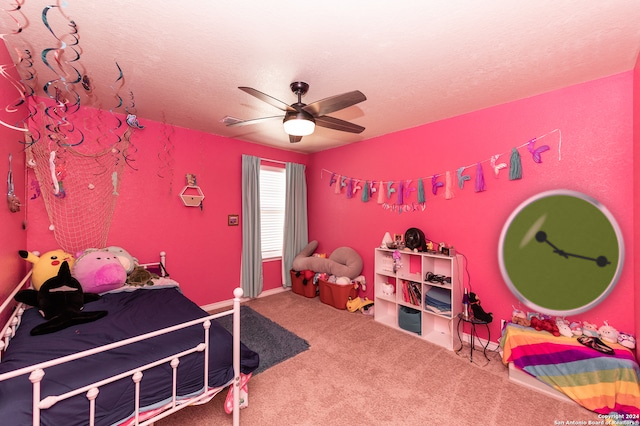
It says 10 h 17 min
